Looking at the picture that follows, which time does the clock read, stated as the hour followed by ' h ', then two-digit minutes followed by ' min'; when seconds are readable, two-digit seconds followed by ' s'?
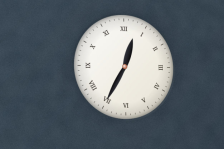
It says 12 h 35 min
